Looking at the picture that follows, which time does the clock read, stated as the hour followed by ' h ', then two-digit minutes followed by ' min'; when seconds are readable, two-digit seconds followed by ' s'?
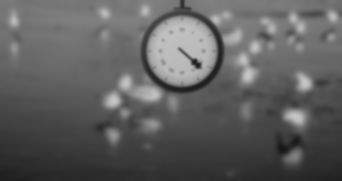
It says 4 h 22 min
